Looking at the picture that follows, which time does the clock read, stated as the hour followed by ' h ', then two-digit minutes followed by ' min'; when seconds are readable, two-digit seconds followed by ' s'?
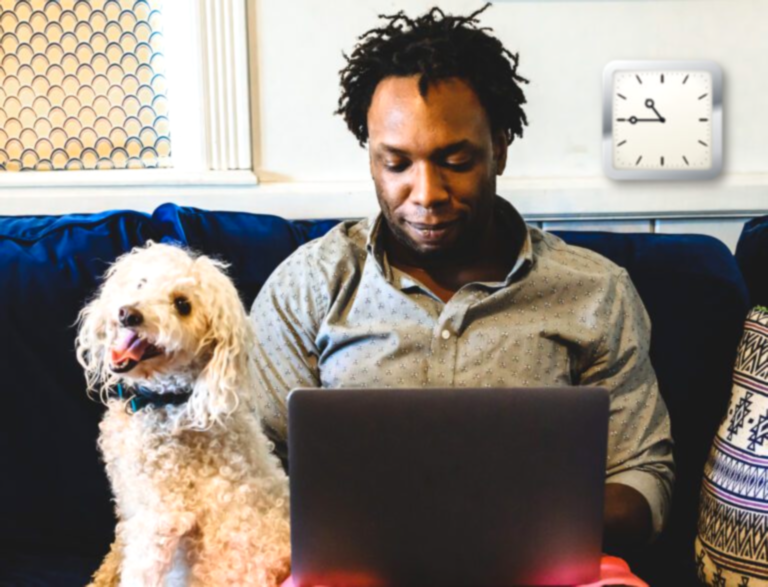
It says 10 h 45 min
